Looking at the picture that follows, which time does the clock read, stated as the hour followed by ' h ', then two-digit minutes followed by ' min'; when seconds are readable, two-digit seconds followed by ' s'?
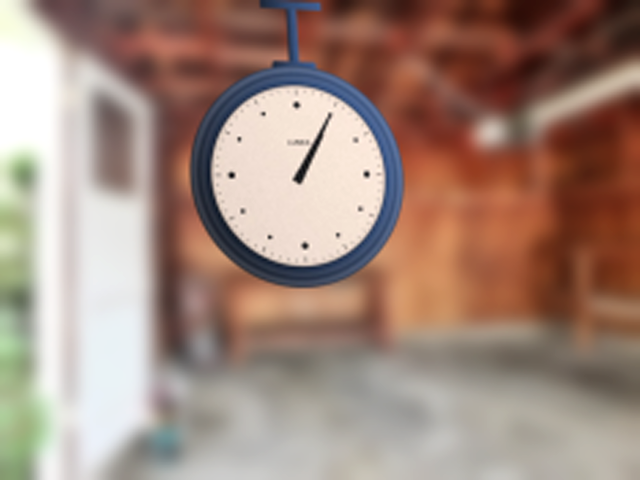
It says 1 h 05 min
